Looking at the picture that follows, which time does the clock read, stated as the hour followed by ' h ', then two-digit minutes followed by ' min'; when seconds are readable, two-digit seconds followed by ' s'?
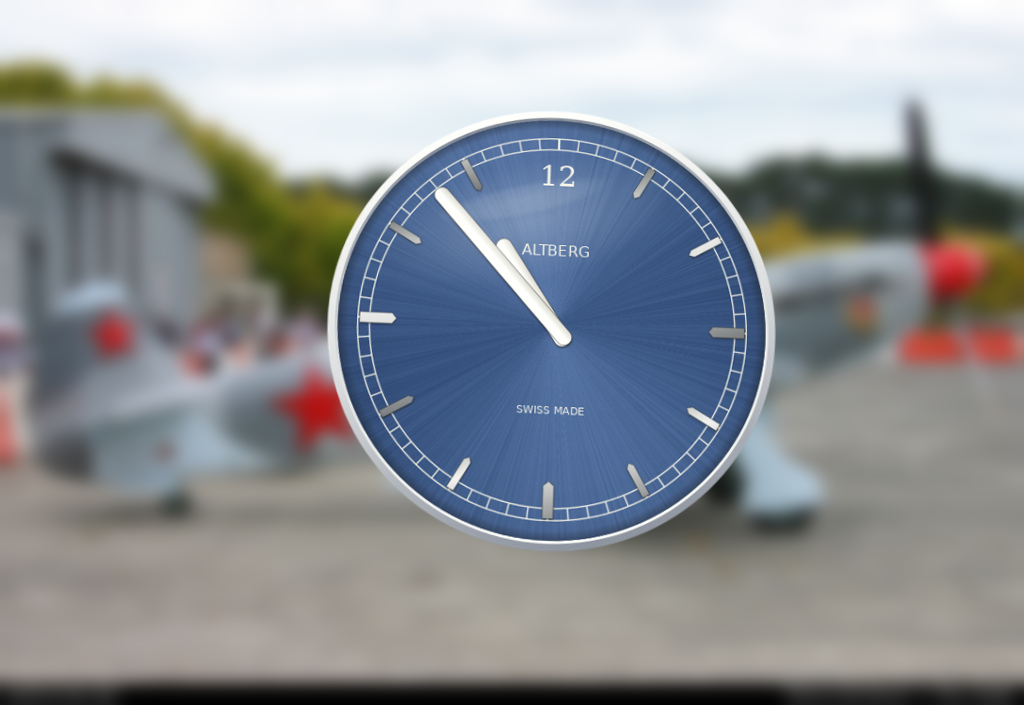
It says 10 h 53 min
